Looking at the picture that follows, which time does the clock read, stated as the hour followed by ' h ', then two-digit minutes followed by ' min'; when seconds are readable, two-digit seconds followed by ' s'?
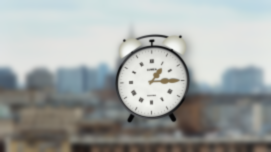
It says 1 h 15 min
